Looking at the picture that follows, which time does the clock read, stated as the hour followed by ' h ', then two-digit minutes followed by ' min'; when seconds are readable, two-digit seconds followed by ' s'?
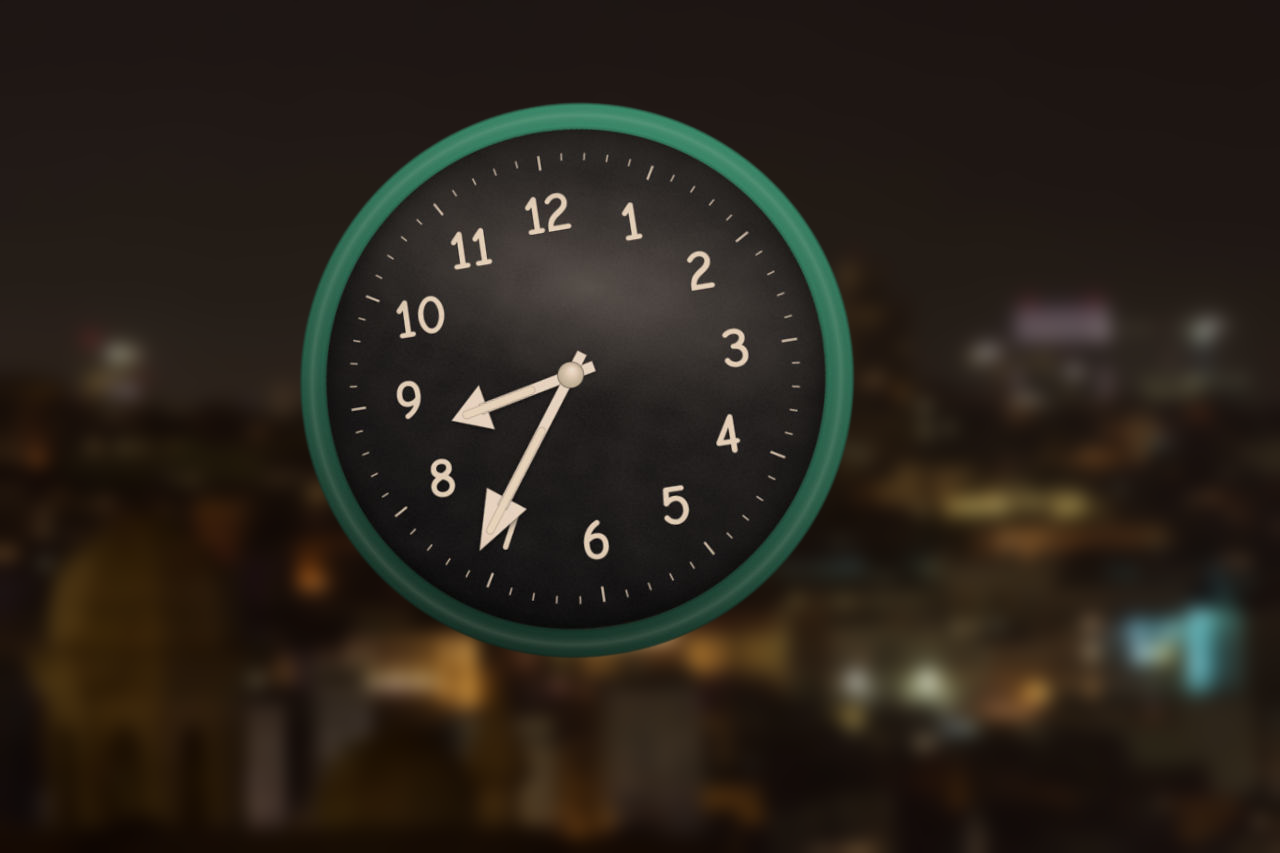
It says 8 h 36 min
